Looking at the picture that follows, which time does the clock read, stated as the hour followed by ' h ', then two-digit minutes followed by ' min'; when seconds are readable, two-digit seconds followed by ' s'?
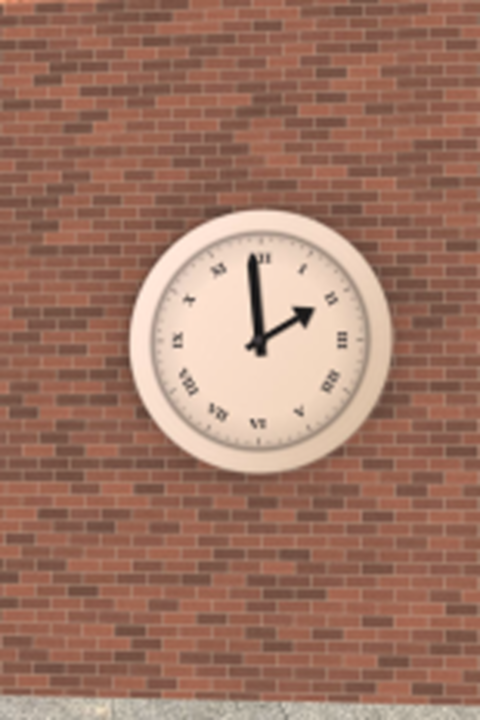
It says 1 h 59 min
